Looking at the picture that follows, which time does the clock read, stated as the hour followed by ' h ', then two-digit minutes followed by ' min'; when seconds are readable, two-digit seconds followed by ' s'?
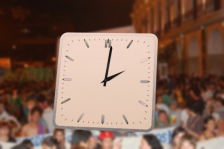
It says 2 h 01 min
